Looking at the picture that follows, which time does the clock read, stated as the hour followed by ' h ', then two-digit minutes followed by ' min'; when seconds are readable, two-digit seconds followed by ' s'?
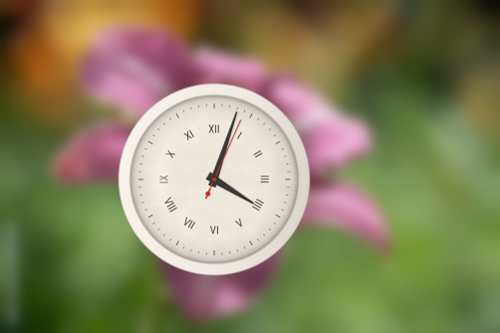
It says 4 h 03 min 04 s
